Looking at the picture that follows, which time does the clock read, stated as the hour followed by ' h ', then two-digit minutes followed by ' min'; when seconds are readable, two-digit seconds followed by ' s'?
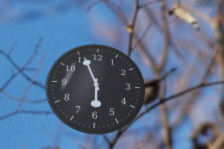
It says 5 h 56 min
